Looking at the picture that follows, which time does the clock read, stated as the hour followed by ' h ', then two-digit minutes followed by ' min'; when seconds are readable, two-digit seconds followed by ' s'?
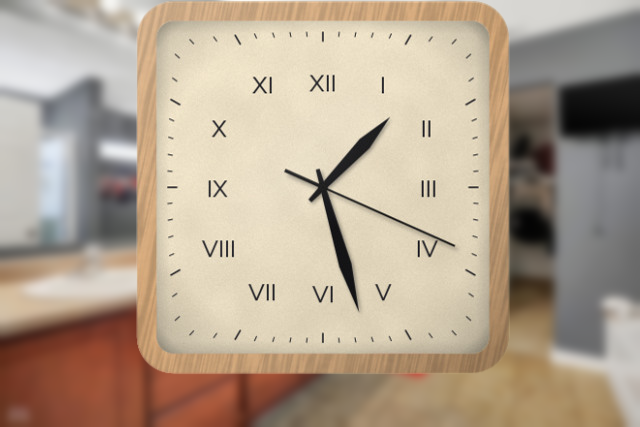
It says 1 h 27 min 19 s
